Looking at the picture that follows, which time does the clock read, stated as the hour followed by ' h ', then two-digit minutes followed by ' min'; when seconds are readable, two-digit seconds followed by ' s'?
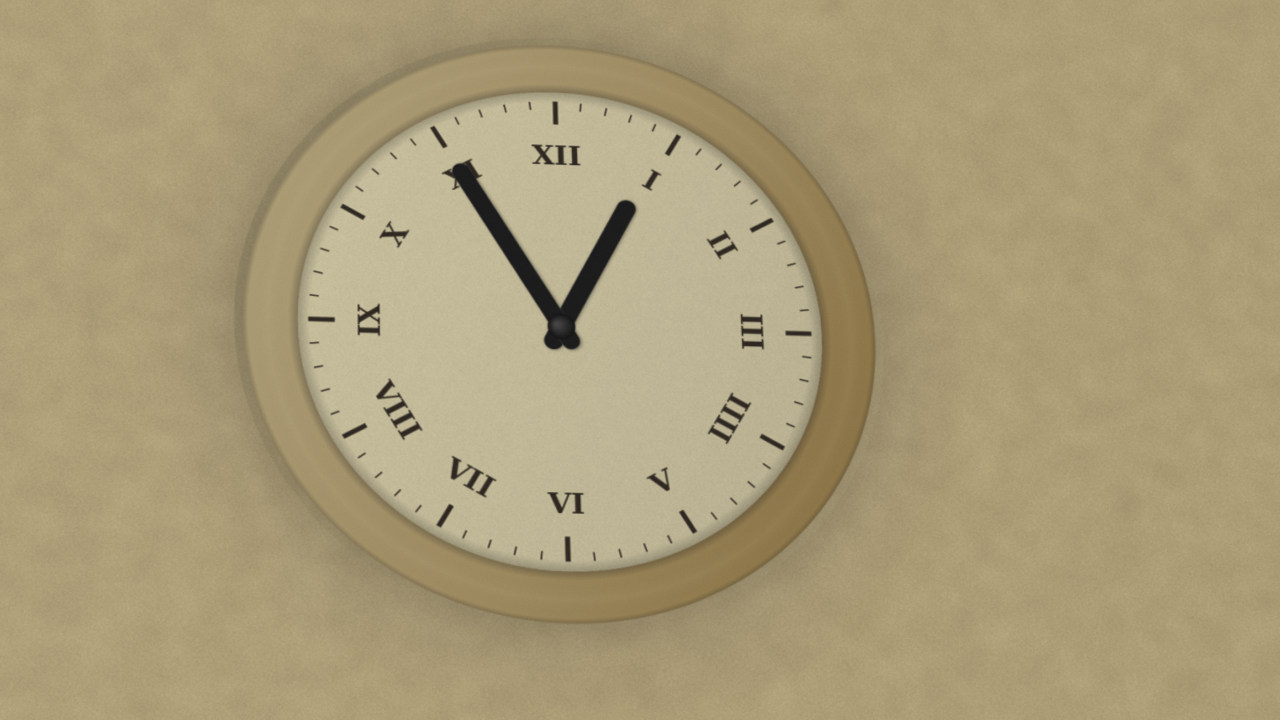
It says 12 h 55 min
